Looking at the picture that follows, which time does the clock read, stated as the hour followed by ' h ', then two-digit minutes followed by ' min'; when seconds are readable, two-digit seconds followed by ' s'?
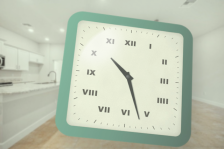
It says 10 h 27 min
